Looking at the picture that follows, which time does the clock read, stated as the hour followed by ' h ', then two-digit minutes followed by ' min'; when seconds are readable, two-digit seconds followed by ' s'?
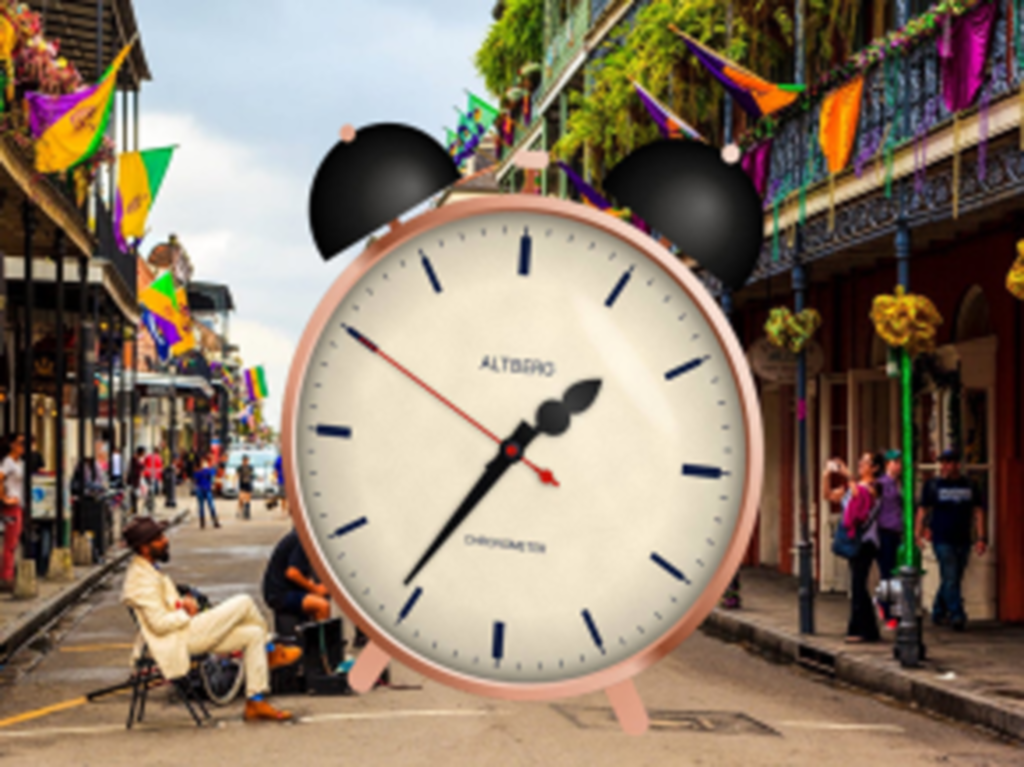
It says 1 h 35 min 50 s
